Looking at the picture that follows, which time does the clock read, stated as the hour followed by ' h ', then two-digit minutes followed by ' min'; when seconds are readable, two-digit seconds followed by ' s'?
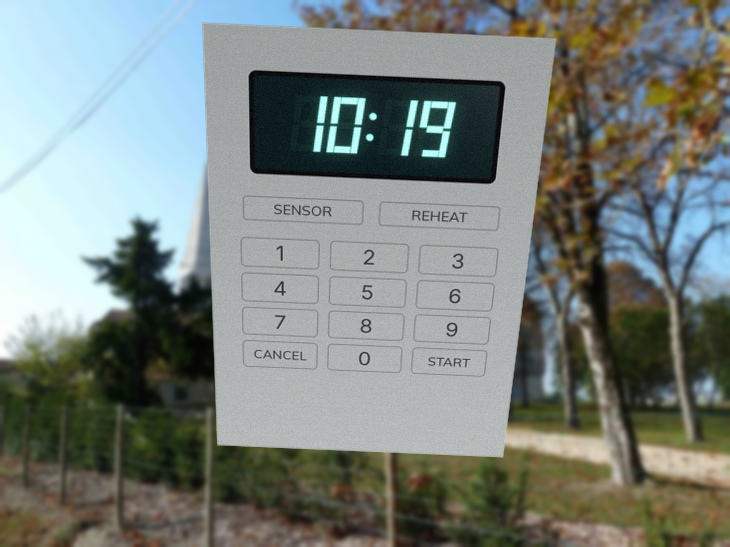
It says 10 h 19 min
